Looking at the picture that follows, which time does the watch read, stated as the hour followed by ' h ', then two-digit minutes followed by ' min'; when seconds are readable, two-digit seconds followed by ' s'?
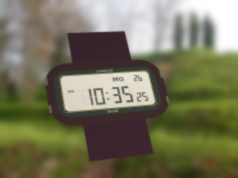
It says 10 h 35 min
